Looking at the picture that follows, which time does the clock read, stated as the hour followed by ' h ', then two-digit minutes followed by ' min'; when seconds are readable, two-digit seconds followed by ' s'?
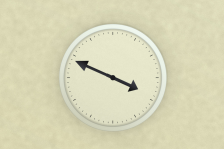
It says 3 h 49 min
